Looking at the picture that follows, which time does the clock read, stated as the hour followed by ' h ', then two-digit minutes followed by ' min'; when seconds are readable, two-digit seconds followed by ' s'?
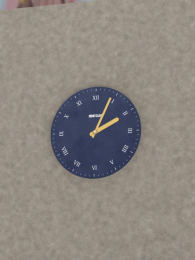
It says 2 h 04 min
